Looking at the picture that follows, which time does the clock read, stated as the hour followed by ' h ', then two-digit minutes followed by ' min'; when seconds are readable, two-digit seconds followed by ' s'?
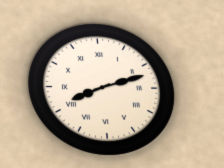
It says 8 h 12 min
